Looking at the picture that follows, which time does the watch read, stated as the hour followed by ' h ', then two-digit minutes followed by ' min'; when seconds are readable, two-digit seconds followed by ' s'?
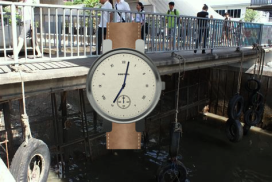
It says 7 h 02 min
